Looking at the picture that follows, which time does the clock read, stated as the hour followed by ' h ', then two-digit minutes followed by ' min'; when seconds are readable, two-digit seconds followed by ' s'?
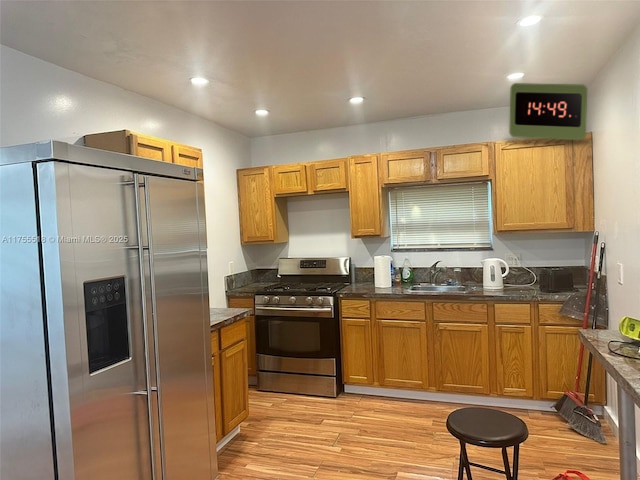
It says 14 h 49 min
